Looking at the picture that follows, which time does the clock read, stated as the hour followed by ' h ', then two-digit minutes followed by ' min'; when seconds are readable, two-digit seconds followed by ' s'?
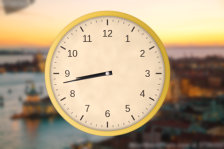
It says 8 h 43 min
